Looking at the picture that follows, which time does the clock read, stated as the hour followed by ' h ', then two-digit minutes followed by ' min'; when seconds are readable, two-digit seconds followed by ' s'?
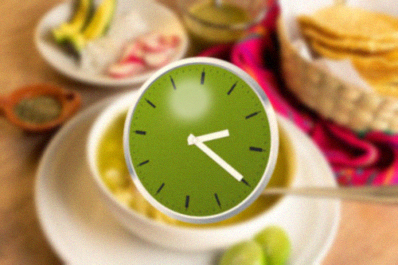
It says 2 h 20 min
